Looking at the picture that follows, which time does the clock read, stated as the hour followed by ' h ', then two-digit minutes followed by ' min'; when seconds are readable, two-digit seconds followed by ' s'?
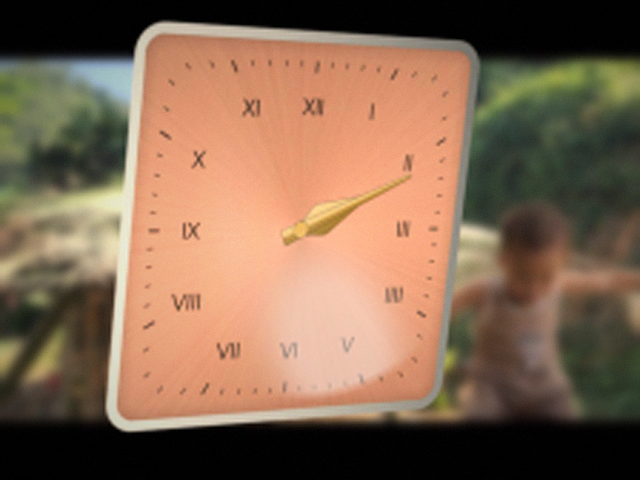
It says 2 h 11 min
